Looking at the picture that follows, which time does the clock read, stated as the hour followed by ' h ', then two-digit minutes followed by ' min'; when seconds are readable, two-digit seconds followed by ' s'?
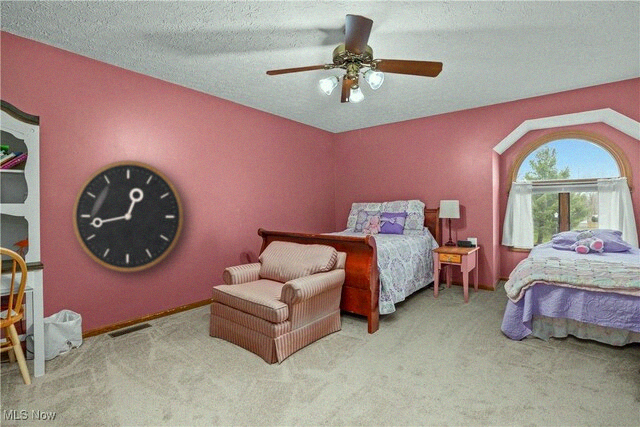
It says 12 h 43 min
